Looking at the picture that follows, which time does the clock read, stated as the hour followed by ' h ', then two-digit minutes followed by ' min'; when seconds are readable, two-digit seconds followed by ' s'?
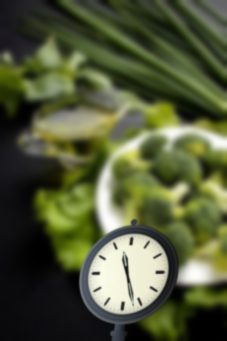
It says 11 h 27 min
